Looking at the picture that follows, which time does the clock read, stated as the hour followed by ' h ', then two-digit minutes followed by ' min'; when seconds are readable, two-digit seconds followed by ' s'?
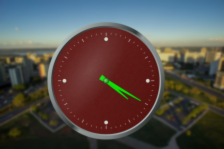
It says 4 h 20 min
